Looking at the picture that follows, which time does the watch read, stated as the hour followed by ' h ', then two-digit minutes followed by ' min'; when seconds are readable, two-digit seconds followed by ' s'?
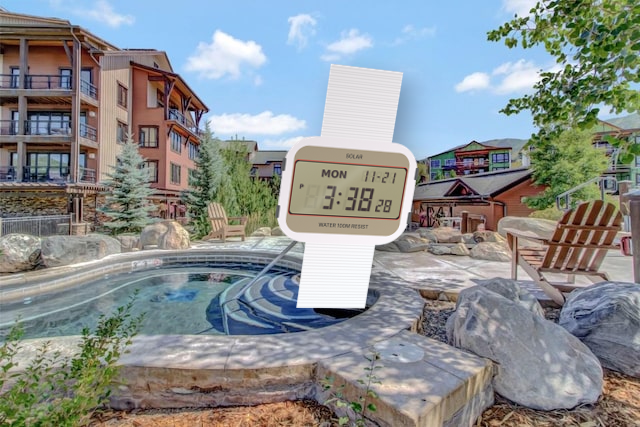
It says 3 h 38 min 28 s
